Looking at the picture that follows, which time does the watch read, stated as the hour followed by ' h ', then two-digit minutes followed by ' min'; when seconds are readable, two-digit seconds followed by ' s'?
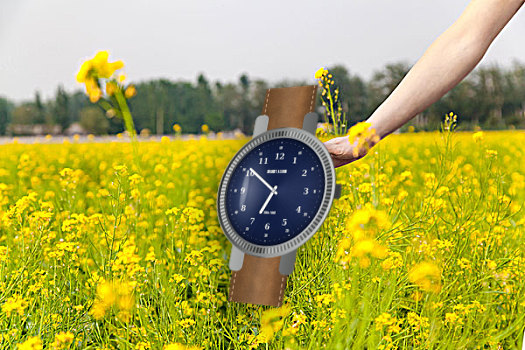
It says 6 h 51 min
